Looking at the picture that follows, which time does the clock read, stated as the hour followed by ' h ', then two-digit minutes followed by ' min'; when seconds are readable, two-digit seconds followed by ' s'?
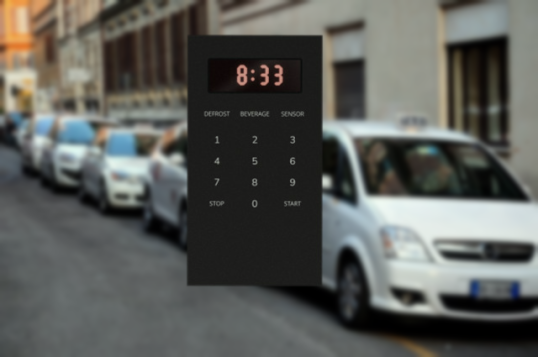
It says 8 h 33 min
